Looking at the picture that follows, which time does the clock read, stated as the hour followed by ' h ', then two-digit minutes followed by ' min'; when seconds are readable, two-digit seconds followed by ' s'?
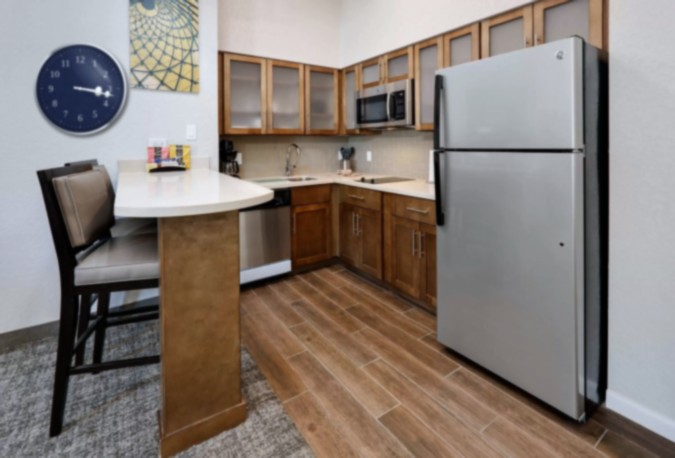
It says 3 h 17 min
